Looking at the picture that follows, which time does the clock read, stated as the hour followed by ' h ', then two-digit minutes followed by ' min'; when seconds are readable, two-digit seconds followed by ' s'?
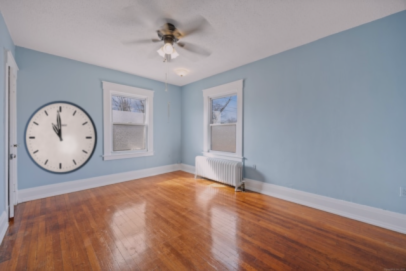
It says 10 h 59 min
